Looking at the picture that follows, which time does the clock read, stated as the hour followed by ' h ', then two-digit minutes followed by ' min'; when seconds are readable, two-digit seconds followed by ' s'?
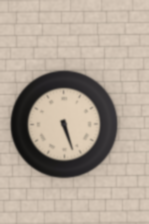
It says 5 h 27 min
